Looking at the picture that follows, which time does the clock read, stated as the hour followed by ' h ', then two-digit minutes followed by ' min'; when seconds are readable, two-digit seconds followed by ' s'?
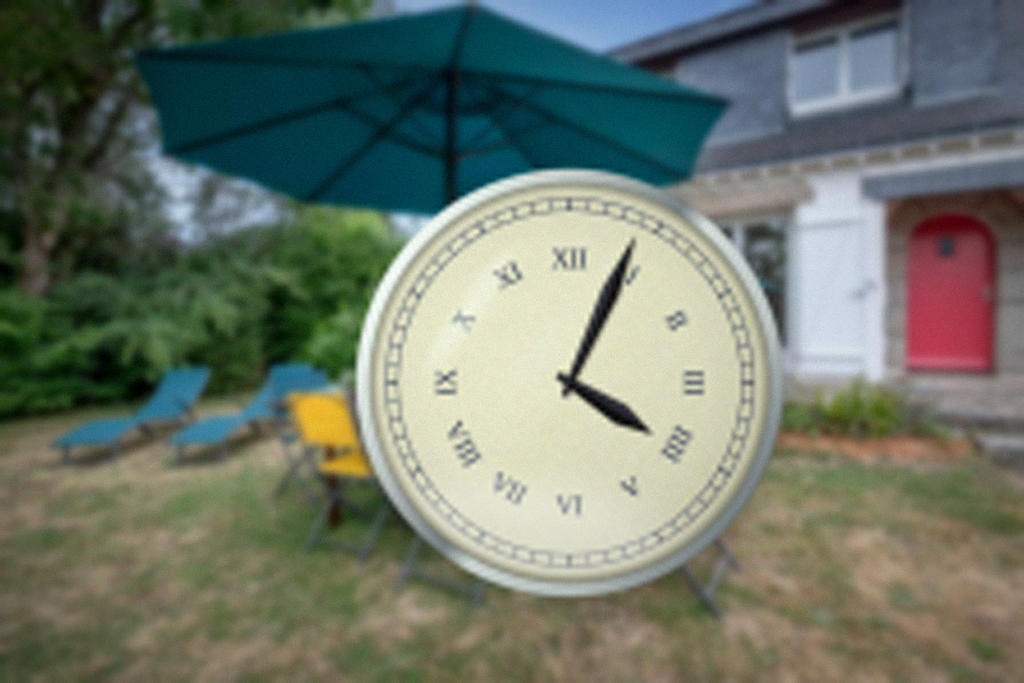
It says 4 h 04 min
